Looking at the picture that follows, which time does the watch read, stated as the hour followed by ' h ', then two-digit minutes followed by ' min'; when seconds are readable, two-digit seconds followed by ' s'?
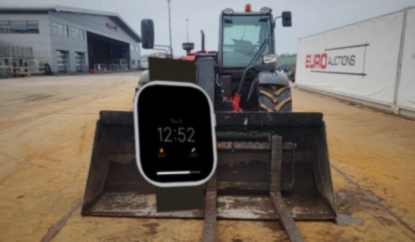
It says 12 h 52 min
